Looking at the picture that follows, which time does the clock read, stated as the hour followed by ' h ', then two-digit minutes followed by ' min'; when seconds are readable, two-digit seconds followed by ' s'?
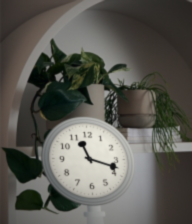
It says 11 h 18 min
